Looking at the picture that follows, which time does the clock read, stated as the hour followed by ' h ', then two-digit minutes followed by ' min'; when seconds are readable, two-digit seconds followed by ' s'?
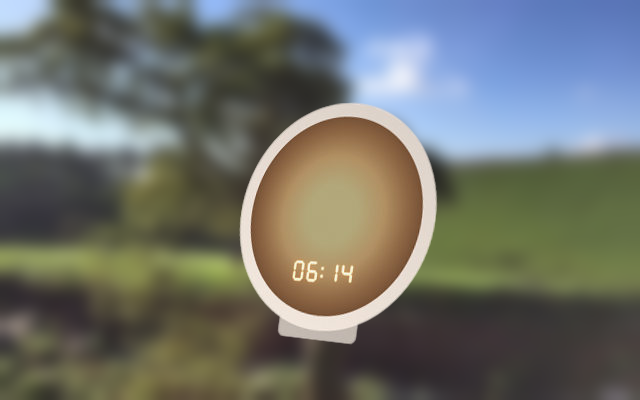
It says 6 h 14 min
